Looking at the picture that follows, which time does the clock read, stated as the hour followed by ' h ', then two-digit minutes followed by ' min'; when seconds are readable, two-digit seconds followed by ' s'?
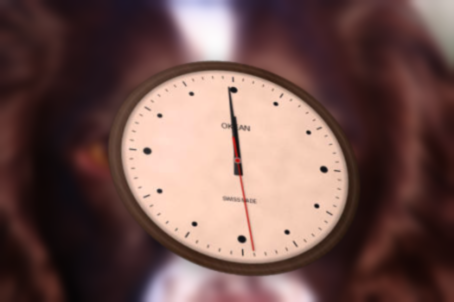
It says 11 h 59 min 29 s
